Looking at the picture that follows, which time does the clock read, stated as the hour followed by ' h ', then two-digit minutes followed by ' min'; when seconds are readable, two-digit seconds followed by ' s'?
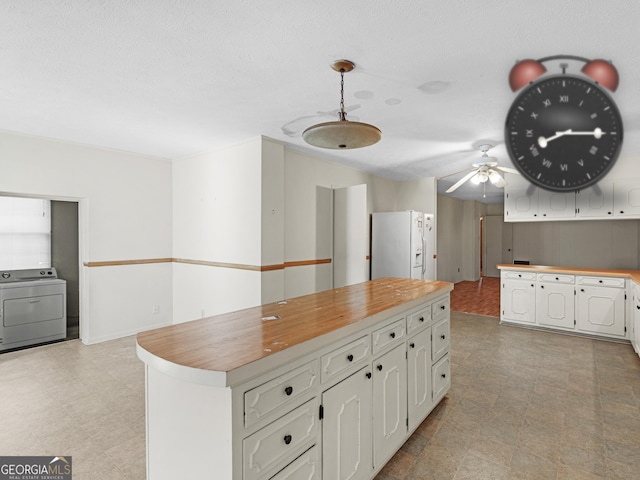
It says 8 h 15 min
